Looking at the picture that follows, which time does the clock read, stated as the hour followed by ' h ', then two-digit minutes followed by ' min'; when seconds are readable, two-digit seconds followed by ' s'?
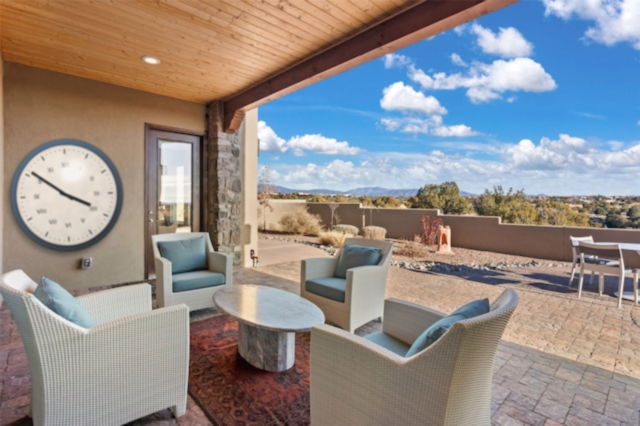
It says 3 h 51 min
